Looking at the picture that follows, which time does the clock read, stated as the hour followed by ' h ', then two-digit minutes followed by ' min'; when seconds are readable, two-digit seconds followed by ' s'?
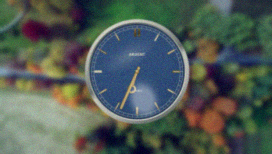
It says 6 h 34 min
